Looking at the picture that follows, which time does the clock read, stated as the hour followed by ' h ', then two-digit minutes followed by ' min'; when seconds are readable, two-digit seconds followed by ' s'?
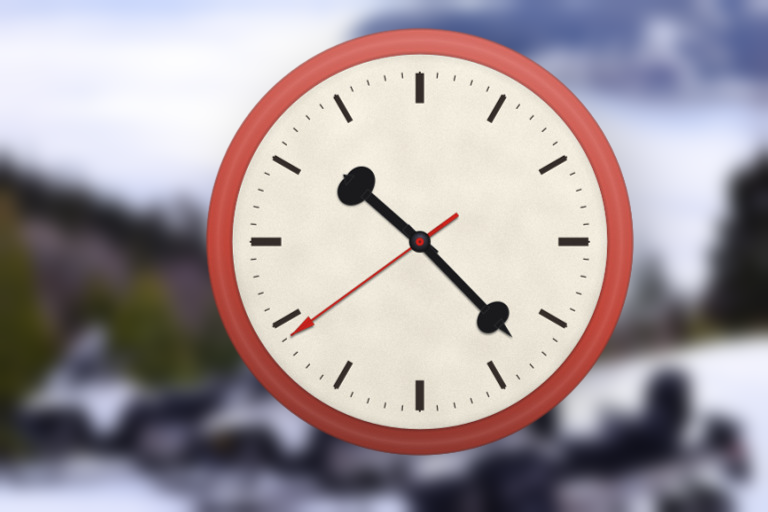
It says 10 h 22 min 39 s
